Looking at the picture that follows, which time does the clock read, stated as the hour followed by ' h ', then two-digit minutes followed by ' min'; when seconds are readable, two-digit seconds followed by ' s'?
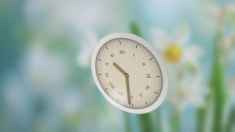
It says 10 h 31 min
